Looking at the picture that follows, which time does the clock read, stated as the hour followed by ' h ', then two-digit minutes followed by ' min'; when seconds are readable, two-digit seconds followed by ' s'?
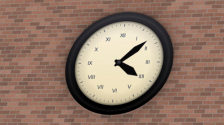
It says 4 h 08 min
